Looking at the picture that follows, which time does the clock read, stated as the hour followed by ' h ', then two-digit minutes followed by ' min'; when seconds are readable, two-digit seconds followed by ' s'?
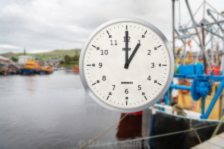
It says 1 h 00 min
